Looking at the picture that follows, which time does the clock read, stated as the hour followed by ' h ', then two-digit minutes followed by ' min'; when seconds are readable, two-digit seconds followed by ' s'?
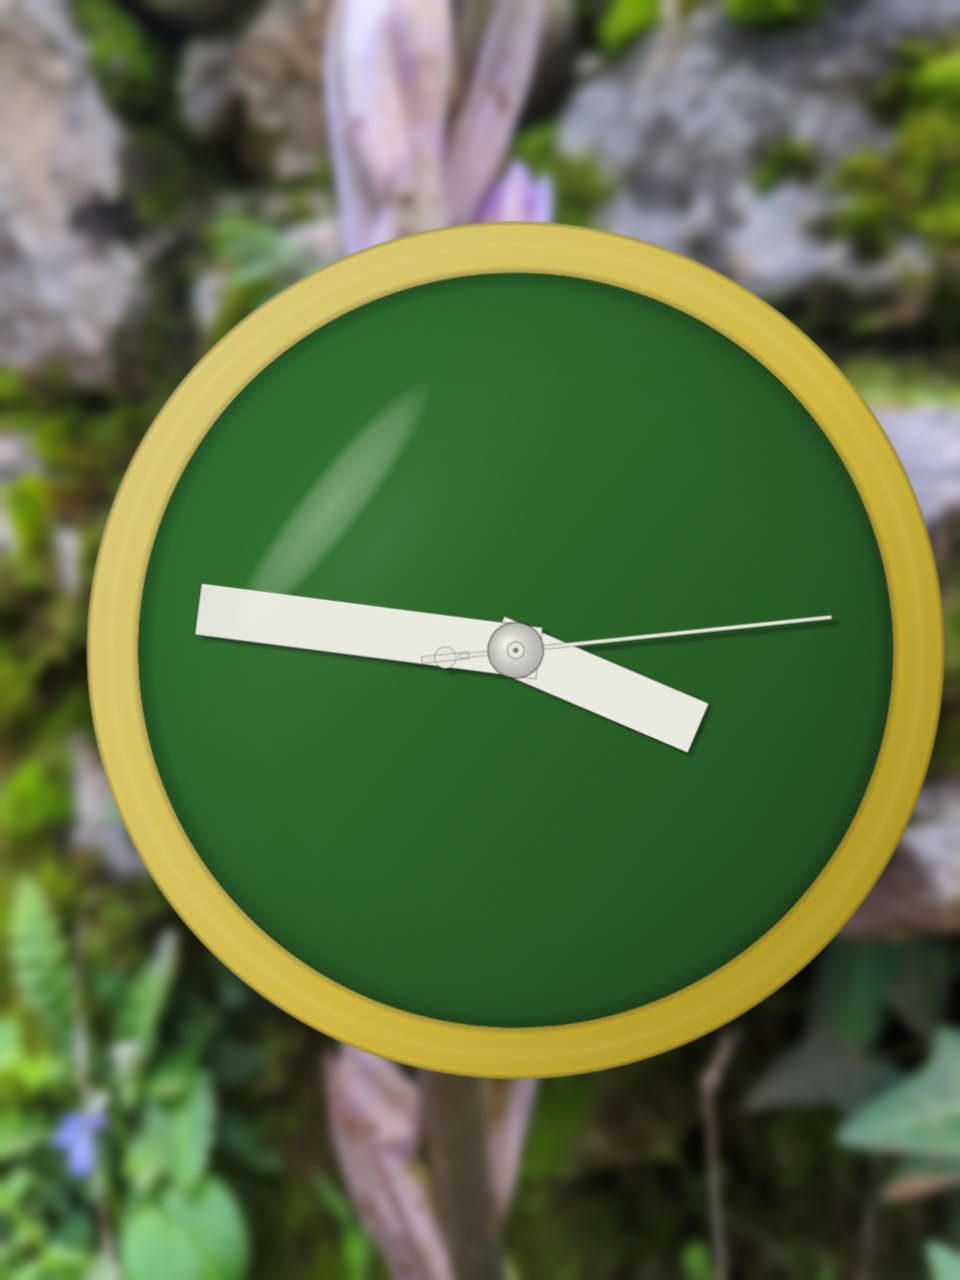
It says 3 h 46 min 14 s
